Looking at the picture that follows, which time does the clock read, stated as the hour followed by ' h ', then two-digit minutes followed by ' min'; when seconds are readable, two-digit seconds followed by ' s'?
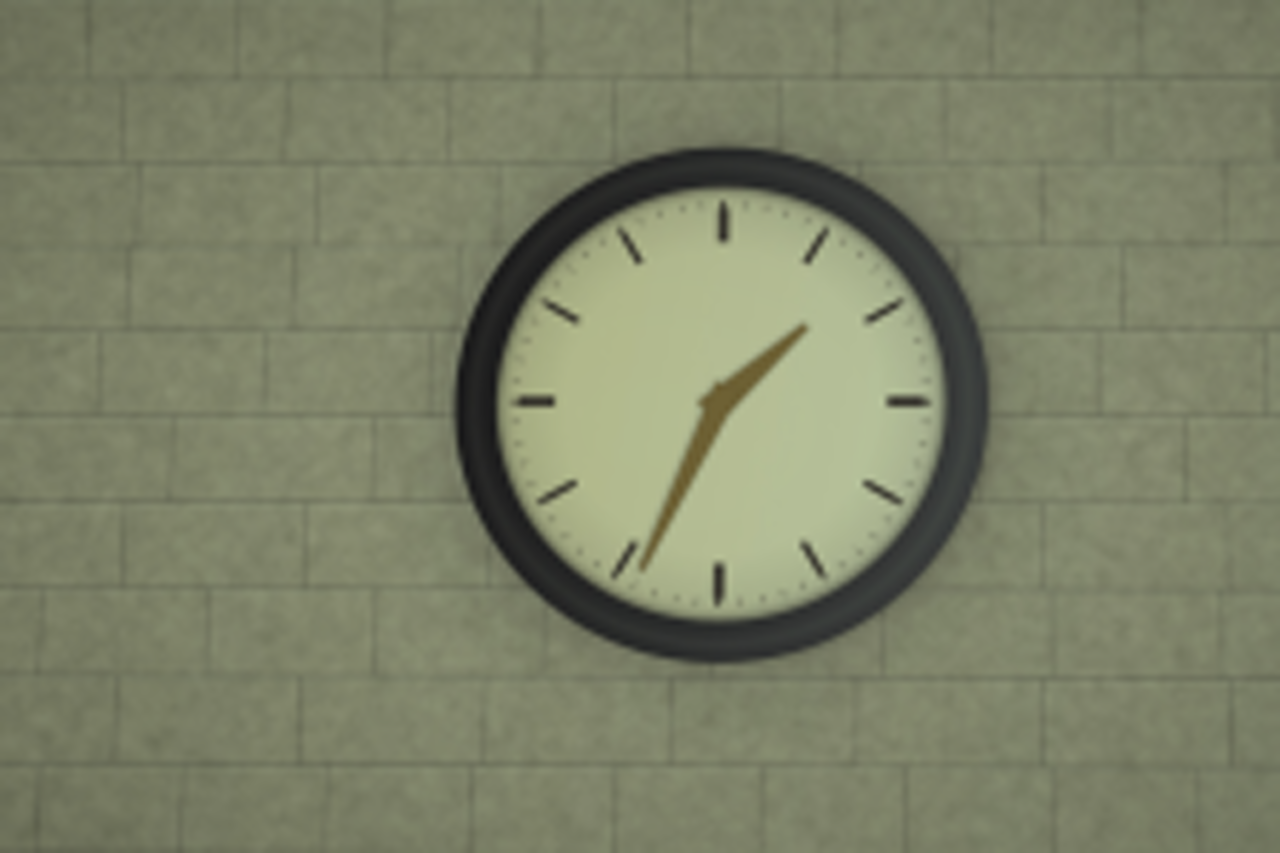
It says 1 h 34 min
